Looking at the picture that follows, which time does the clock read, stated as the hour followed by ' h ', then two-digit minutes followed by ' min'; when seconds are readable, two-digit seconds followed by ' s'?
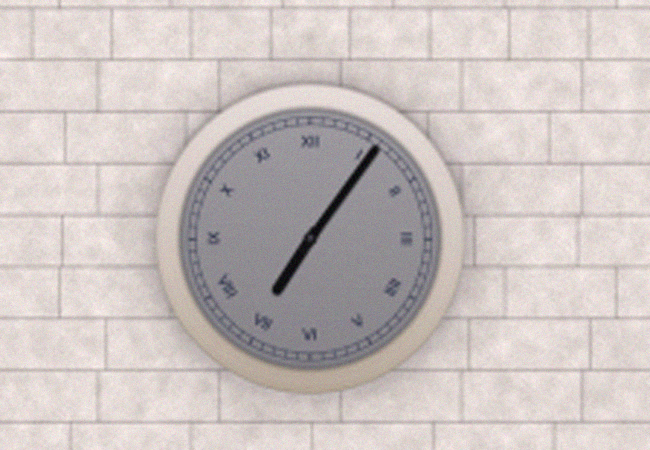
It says 7 h 06 min
